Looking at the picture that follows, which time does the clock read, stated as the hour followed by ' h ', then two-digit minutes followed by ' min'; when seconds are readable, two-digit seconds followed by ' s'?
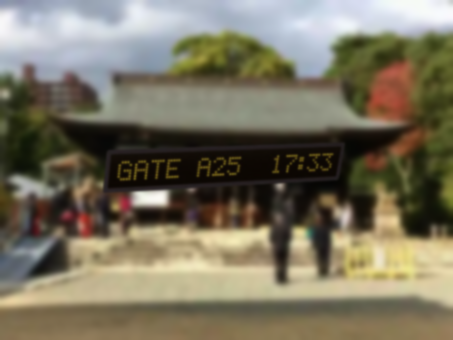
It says 17 h 33 min
